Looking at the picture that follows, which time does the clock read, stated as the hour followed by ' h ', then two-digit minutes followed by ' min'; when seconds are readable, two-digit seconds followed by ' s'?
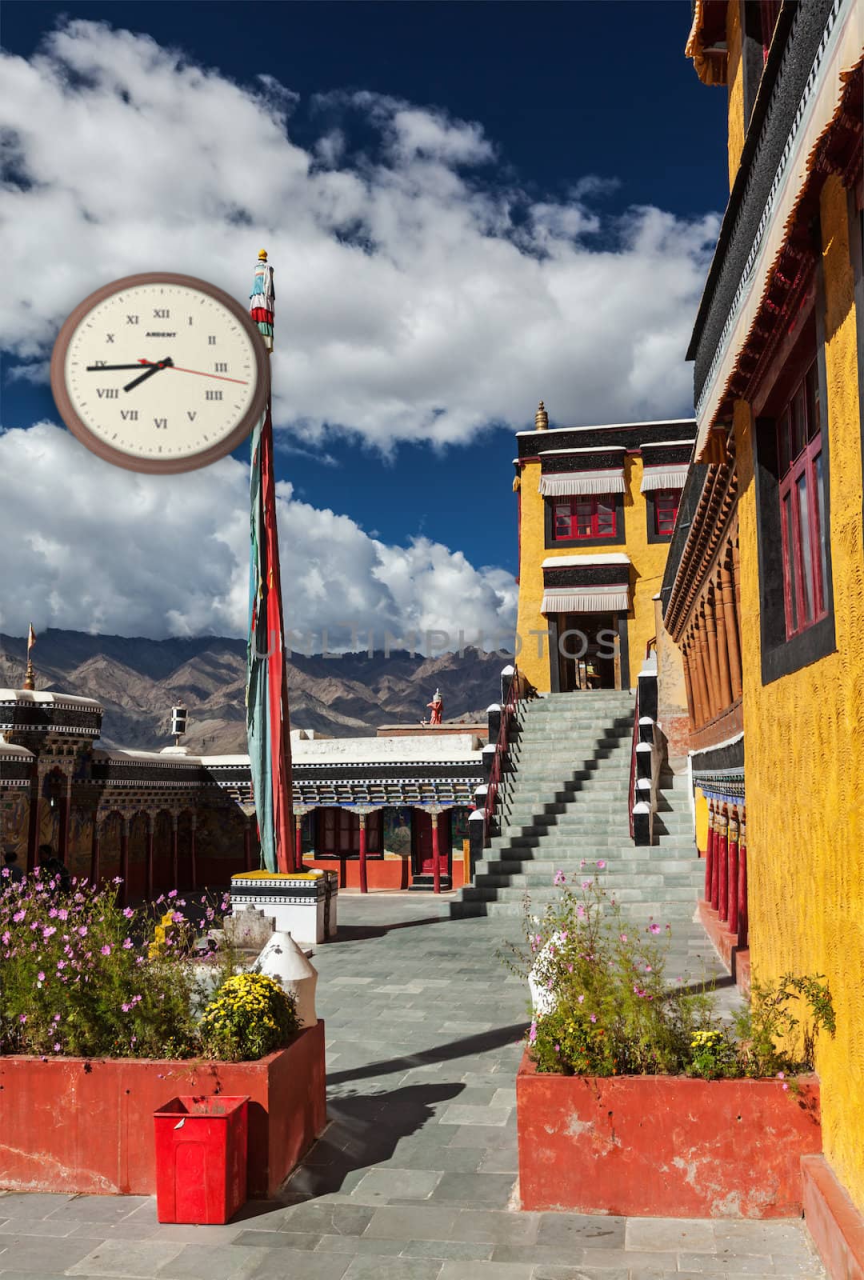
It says 7 h 44 min 17 s
